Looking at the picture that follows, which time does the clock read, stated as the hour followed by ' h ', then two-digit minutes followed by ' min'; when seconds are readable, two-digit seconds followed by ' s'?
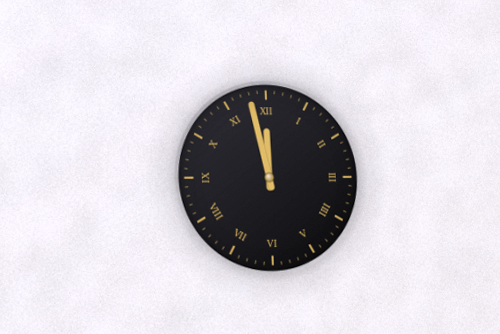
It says 11 h 58 min
